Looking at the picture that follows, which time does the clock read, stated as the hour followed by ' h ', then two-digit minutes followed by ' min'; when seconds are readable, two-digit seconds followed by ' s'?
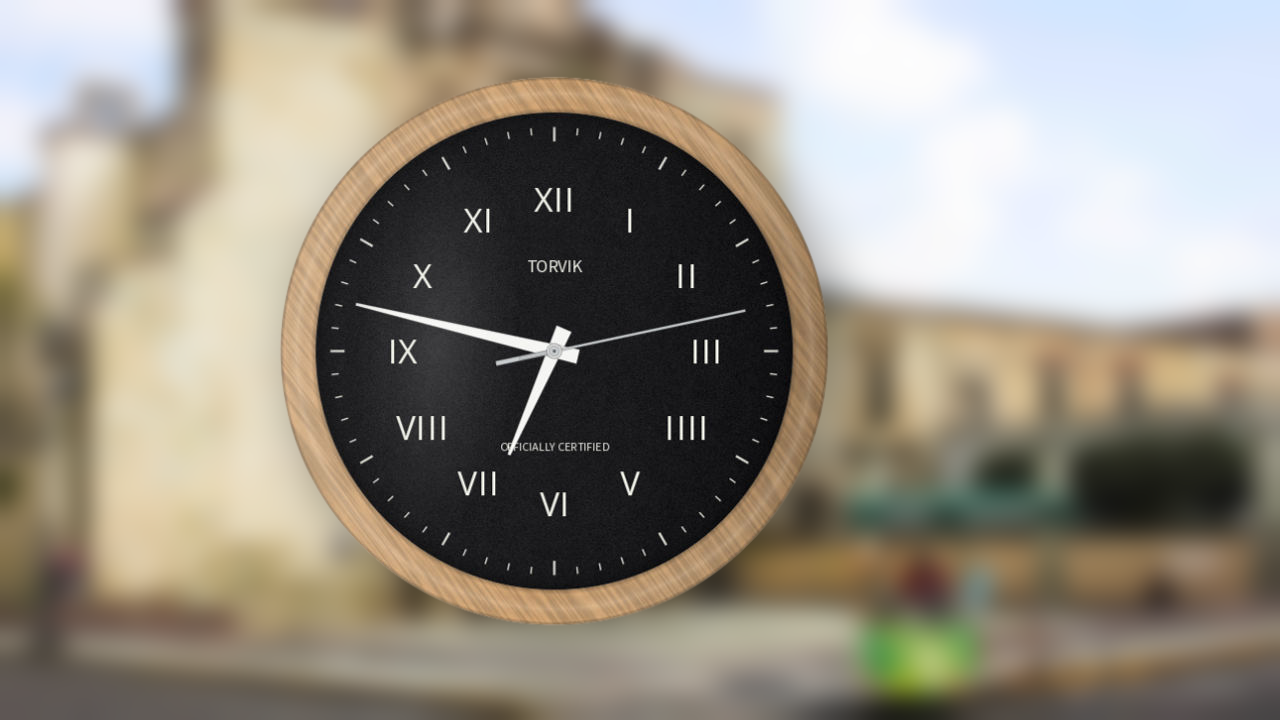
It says 6 h 47 min 13 s
